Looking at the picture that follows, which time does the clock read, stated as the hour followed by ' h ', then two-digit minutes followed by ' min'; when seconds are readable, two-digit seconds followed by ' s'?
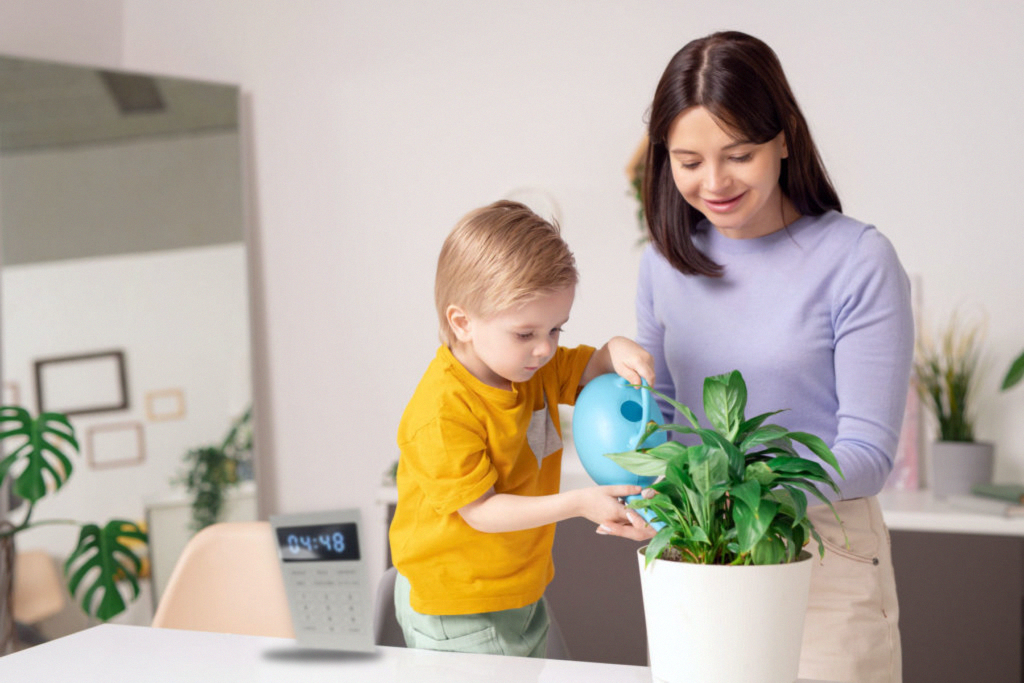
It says 4 h 48 min
